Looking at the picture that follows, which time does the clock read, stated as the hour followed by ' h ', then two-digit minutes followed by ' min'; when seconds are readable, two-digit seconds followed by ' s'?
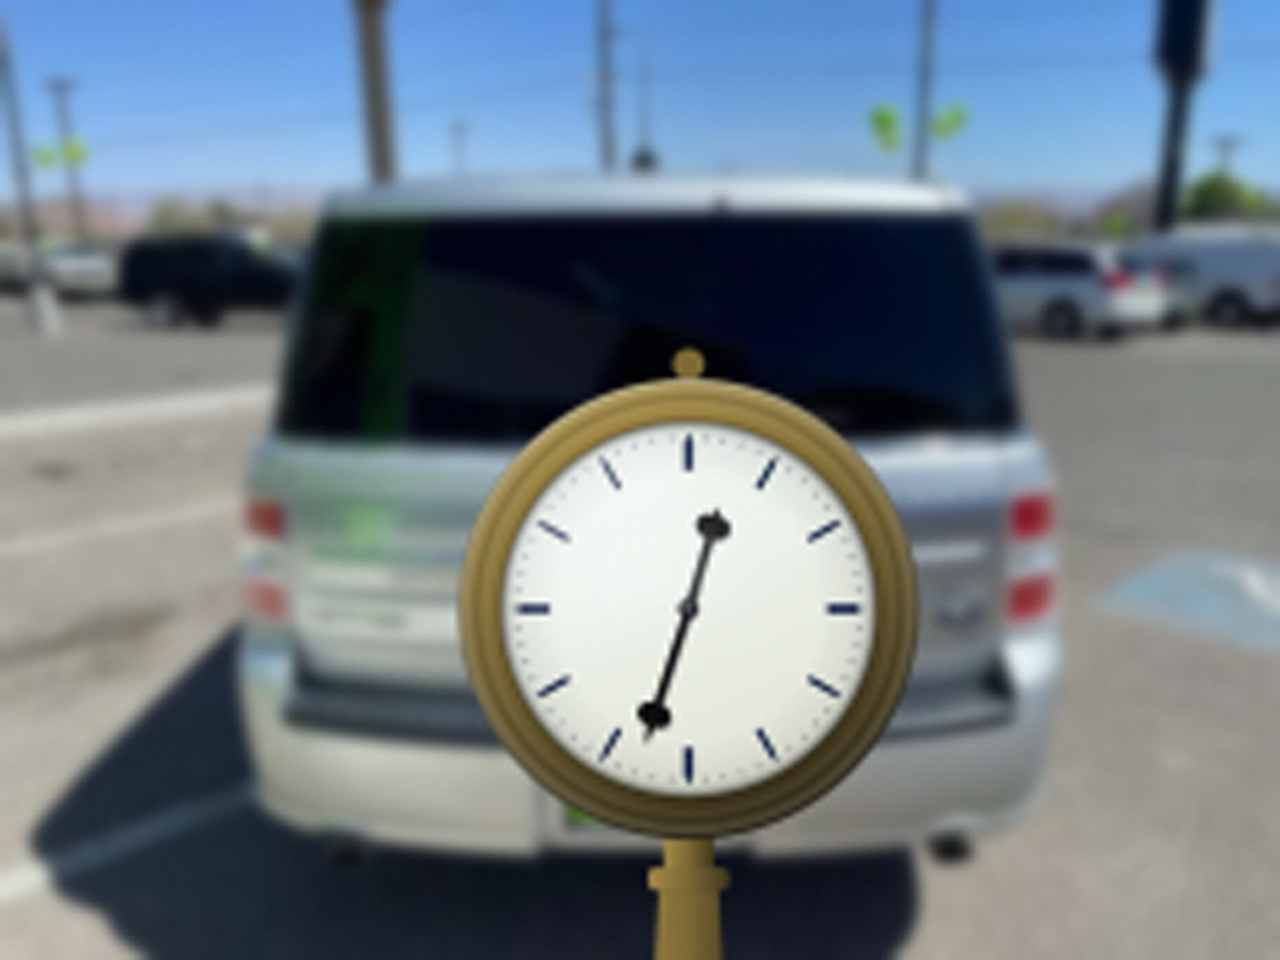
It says 12 h 33 min
